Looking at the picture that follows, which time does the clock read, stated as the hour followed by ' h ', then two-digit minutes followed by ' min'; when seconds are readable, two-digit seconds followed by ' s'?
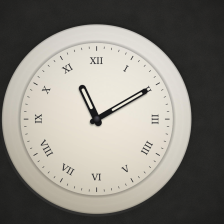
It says 11 h 10 min
